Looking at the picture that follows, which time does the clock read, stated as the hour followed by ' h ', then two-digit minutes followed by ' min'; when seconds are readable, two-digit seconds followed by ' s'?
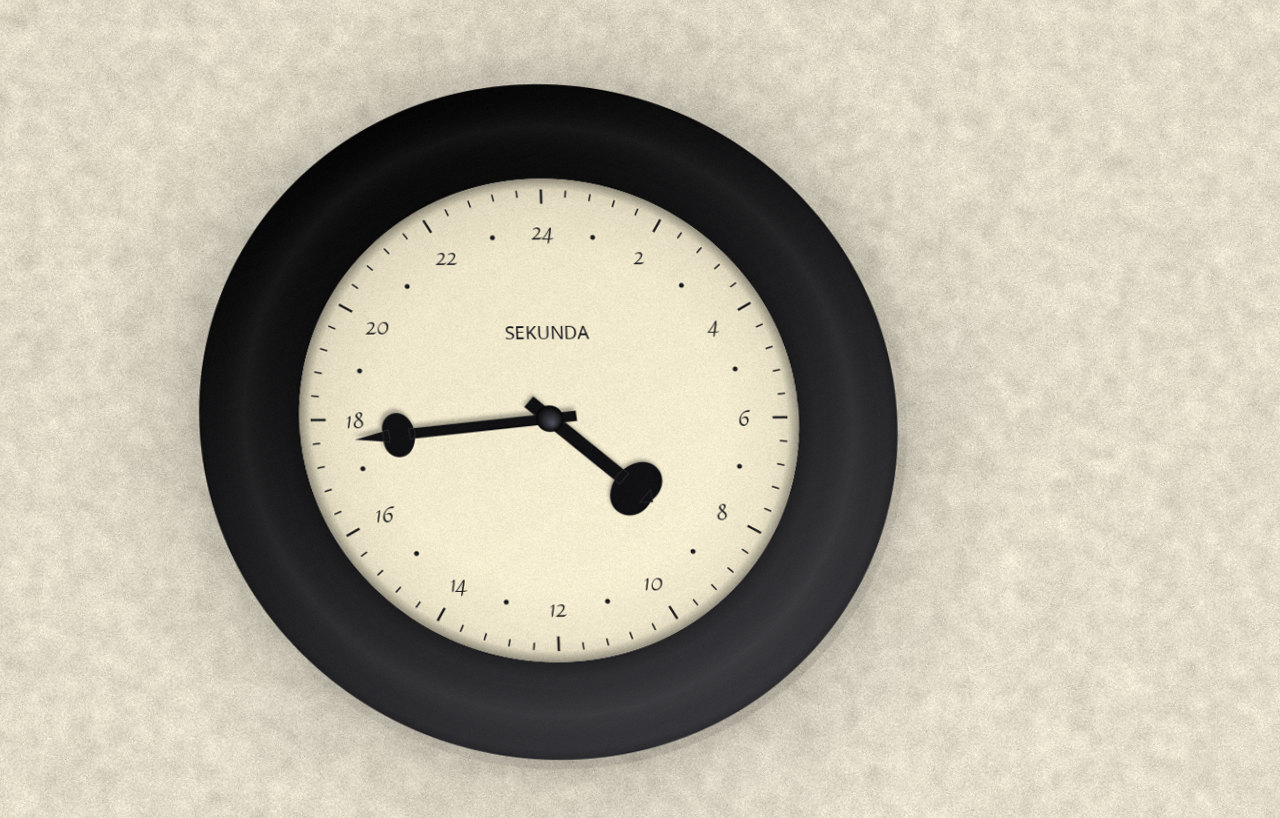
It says 8 h 44 min
